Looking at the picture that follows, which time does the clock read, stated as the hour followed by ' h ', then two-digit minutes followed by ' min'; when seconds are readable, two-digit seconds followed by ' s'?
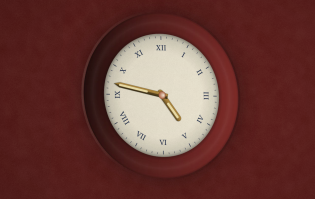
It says 4 h 47 min
